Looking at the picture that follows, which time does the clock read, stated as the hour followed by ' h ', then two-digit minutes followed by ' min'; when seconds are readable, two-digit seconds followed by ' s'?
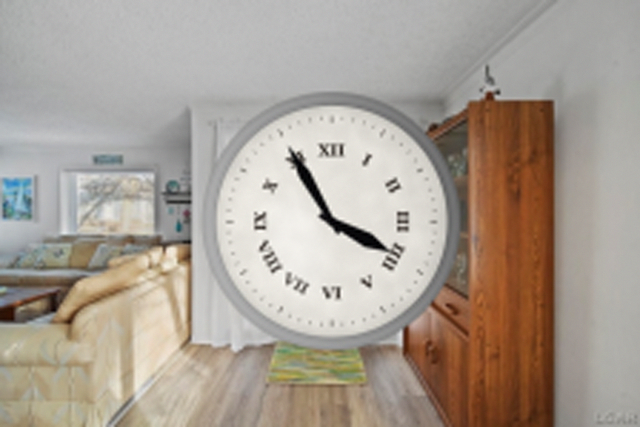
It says 3 h 55 min
